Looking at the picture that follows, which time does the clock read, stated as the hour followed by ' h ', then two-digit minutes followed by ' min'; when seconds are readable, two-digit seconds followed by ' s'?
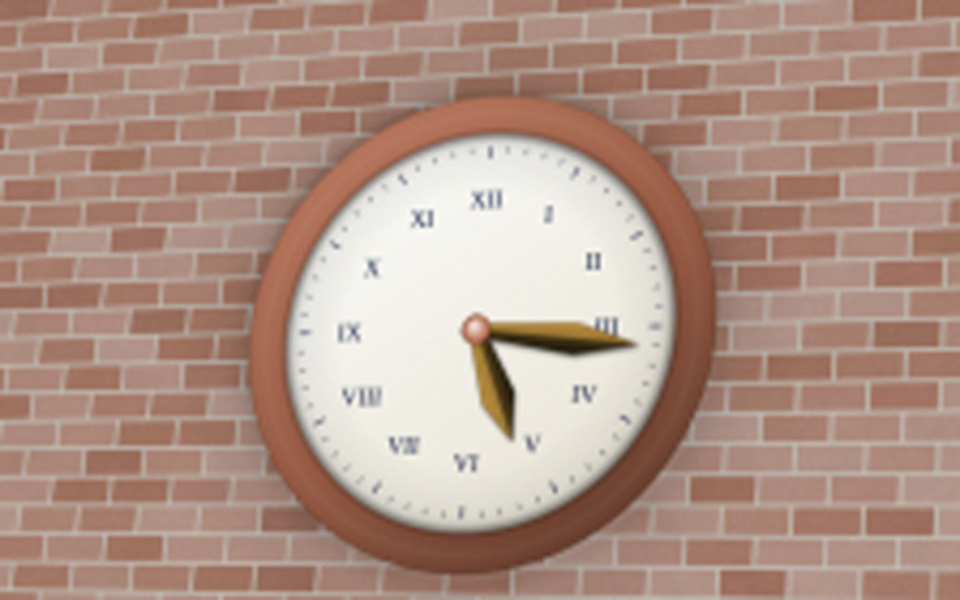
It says 5 h 16 min
